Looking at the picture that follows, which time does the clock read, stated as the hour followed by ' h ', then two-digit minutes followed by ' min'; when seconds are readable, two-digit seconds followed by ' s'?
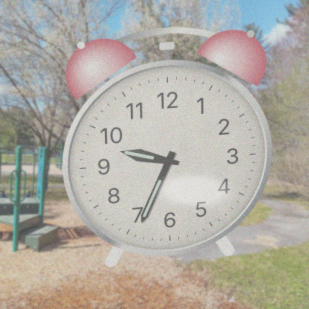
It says 9 h 34 min
